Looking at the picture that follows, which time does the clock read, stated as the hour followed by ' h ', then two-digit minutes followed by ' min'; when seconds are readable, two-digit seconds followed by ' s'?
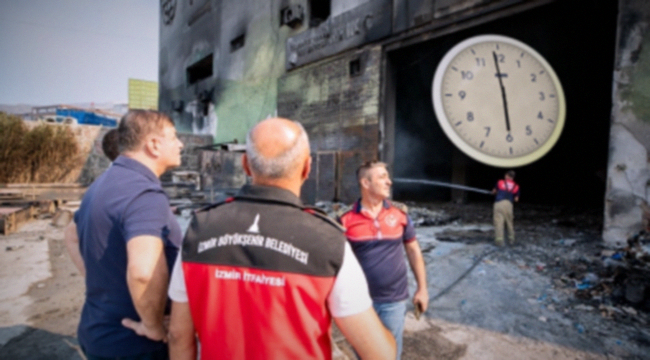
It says 5 h 59 min
